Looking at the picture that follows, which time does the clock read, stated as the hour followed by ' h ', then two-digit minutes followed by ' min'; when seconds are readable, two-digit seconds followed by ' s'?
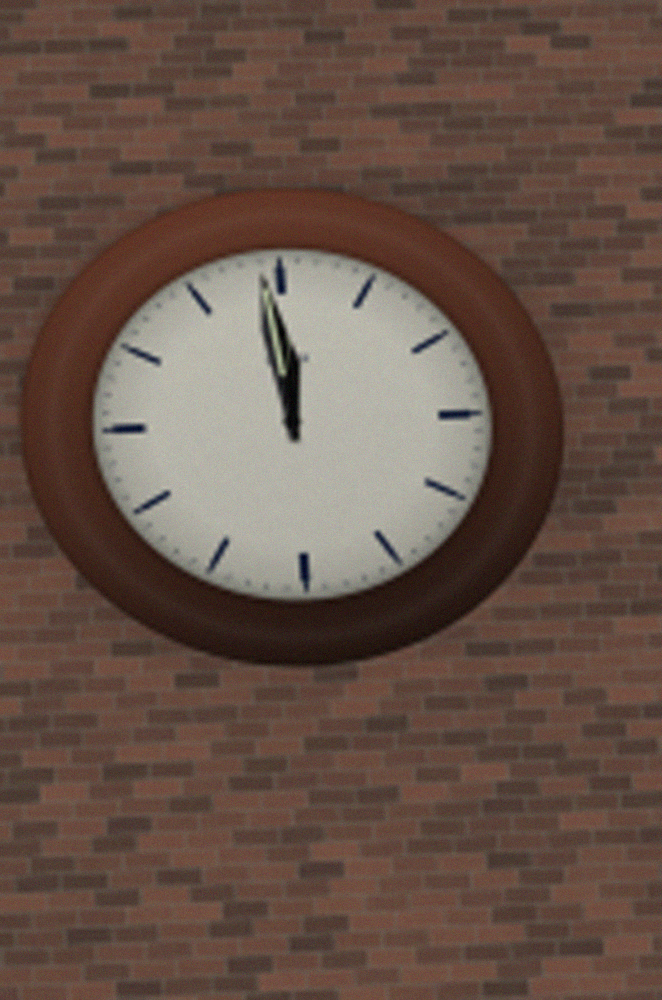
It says 11 h 59 min
